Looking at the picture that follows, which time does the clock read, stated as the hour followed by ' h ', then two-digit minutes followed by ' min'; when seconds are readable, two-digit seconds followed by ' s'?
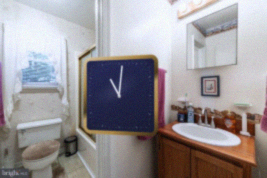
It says 11 h 01 min
